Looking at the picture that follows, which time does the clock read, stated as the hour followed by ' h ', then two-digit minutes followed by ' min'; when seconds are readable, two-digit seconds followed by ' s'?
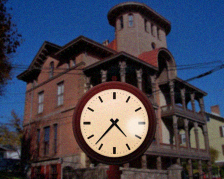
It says 4 h 37 min
